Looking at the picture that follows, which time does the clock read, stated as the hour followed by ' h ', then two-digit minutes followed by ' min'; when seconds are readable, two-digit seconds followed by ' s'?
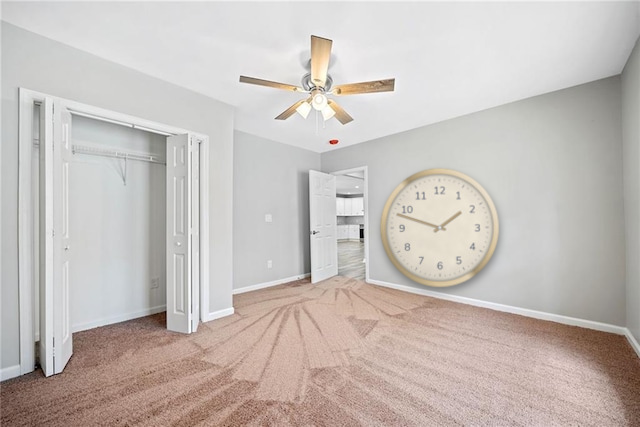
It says 1 h 48 min
